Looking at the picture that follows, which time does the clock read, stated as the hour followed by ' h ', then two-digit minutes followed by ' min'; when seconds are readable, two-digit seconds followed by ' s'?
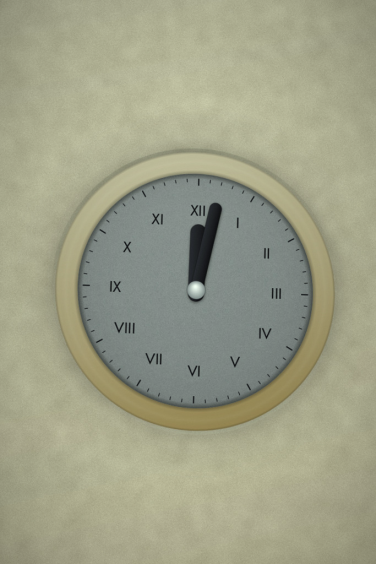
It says 12 h 02 min
